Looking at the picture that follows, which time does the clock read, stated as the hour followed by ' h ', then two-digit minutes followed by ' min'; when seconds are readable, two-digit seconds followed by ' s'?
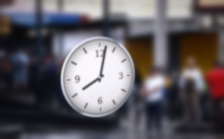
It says 8 h 02 min
